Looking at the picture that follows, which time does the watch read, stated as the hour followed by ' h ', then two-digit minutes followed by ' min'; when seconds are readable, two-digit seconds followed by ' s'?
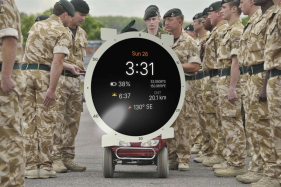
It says 3 h 31 min
